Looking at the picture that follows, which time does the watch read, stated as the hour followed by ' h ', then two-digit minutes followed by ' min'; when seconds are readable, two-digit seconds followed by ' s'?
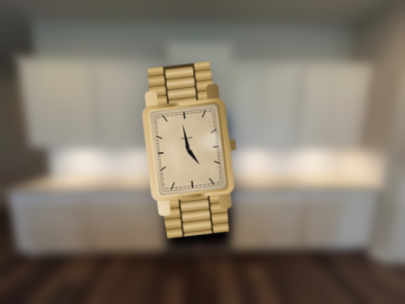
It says 4 h 59 min
